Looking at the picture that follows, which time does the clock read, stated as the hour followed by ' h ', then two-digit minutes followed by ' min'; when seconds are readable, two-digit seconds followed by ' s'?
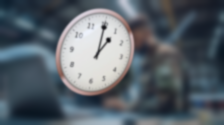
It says 1 h 00 min
